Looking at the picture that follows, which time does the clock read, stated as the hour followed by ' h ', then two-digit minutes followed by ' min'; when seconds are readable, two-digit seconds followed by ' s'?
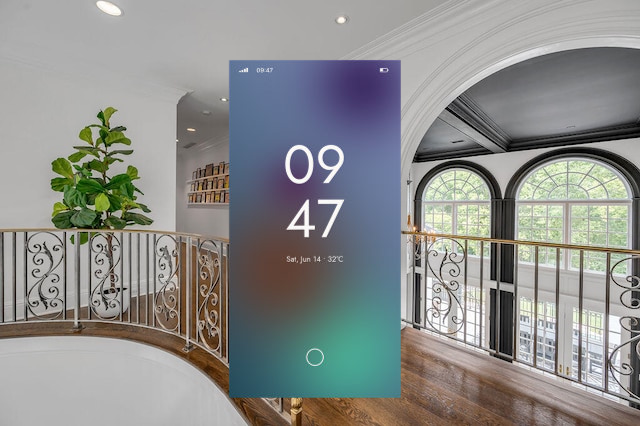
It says 9 h 47 min
